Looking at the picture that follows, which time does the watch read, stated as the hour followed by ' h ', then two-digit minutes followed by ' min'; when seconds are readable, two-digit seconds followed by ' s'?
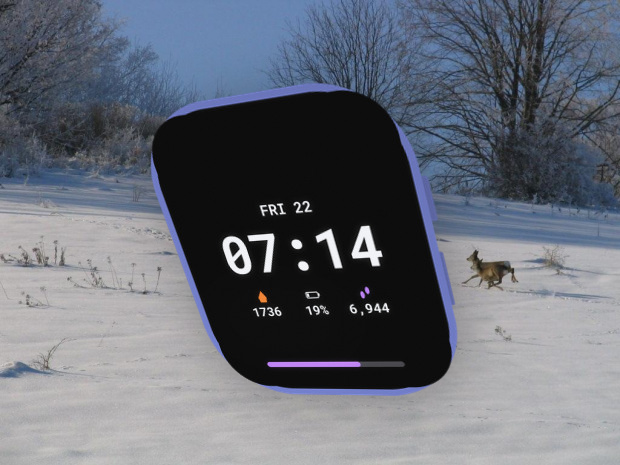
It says 7 h 14 min
